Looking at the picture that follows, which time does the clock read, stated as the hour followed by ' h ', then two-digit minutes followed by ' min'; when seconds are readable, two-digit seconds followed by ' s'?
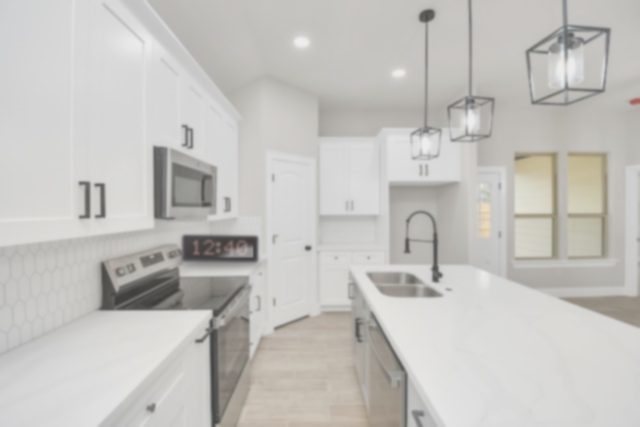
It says 12 h 40 min
